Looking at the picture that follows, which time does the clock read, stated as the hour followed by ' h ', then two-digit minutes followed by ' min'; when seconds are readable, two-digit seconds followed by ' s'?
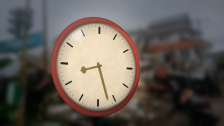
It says 8 h 27 min
